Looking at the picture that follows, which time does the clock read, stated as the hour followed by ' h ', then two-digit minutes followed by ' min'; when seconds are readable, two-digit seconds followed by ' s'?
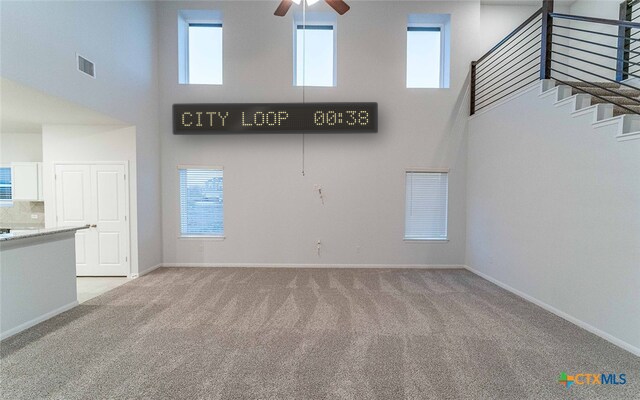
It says 0 h 38 min
